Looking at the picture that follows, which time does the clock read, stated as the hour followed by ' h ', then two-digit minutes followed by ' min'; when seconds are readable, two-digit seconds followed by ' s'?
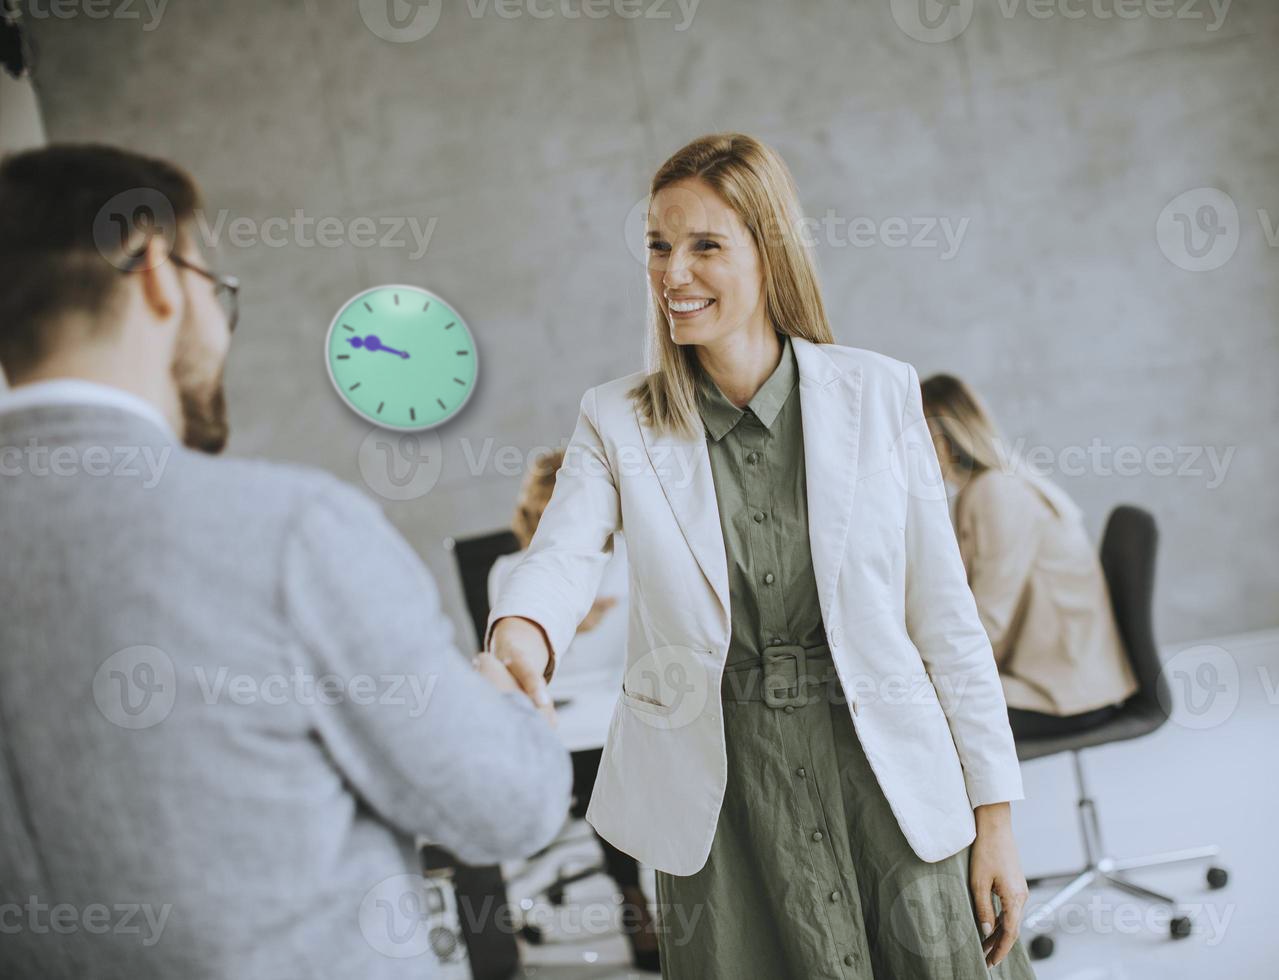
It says 9 h 48 min
